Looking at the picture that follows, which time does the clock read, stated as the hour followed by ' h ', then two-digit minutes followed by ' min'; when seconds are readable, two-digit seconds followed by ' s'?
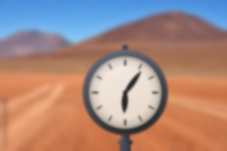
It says 6 h 06 min
